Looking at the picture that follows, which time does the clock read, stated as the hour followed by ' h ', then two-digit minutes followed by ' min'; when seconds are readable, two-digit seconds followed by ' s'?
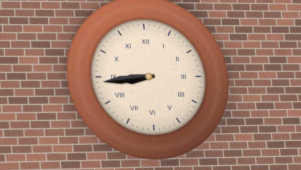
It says 8 h 44 min
